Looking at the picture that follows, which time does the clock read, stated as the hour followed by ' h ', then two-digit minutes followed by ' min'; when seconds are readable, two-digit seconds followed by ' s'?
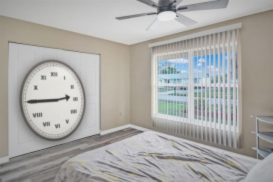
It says 2 h 45 min
